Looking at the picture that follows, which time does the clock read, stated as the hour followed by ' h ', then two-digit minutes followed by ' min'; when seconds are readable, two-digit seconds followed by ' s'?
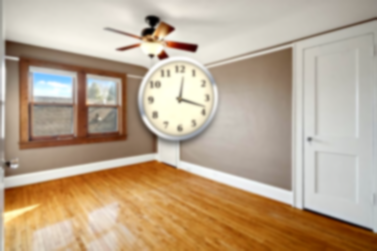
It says 12 h 18 min
